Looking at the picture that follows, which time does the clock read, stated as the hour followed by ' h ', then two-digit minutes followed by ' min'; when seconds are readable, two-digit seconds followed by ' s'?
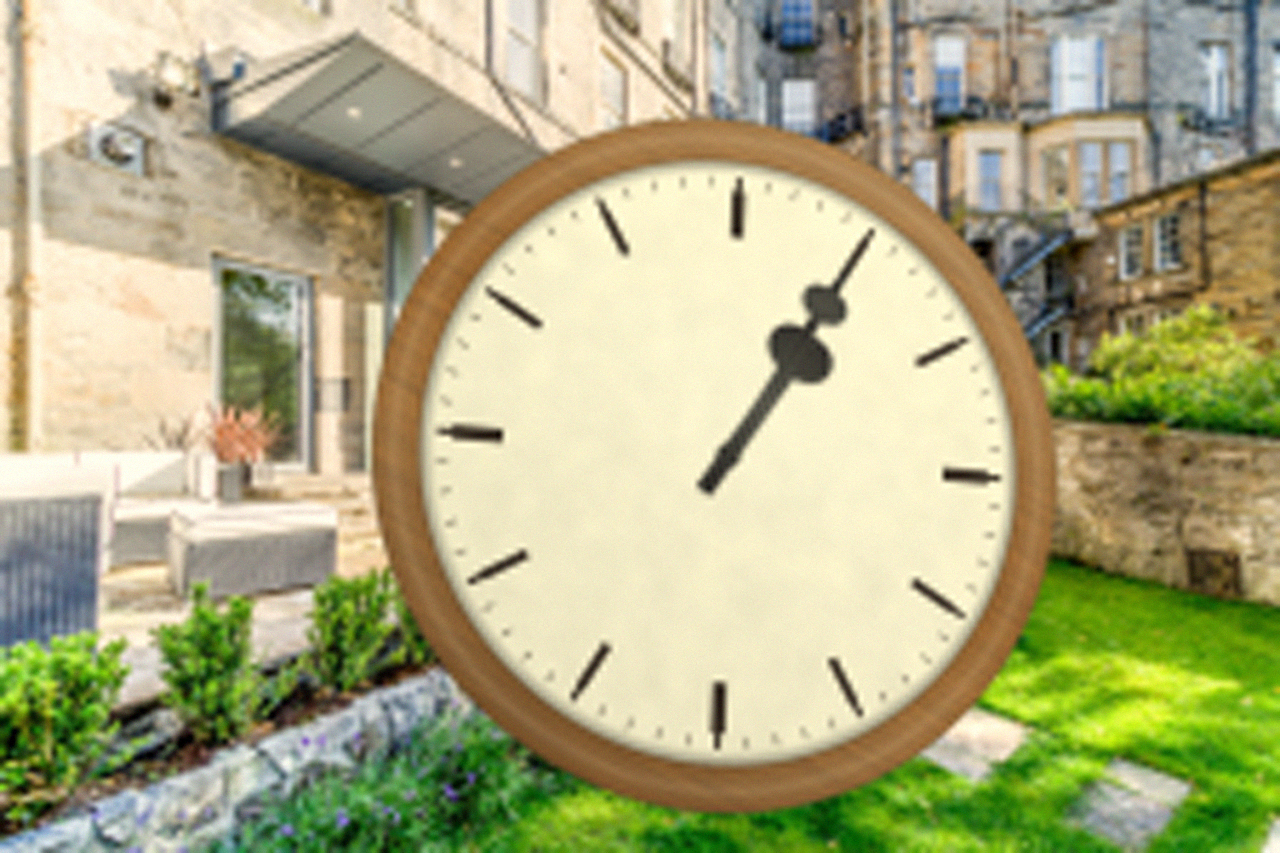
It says 1 h 05 min
